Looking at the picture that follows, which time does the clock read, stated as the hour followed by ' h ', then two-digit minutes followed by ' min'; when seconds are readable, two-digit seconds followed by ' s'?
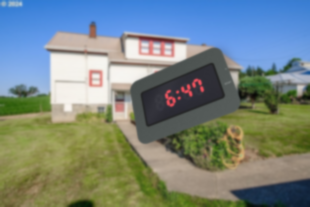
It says 6 h 47 min
